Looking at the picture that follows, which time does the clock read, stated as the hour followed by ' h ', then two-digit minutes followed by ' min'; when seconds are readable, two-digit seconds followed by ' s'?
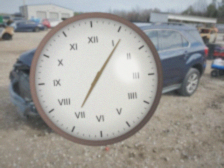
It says 7 h 06 min
